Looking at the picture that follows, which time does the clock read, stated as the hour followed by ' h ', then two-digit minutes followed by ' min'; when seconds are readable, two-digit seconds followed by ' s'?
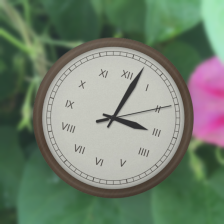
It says 3 h 02 min 10 s
